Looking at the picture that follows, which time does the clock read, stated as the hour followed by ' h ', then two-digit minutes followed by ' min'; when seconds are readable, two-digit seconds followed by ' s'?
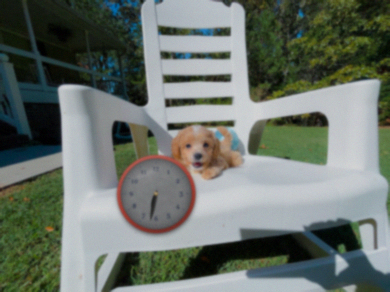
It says 6 h 32 min
